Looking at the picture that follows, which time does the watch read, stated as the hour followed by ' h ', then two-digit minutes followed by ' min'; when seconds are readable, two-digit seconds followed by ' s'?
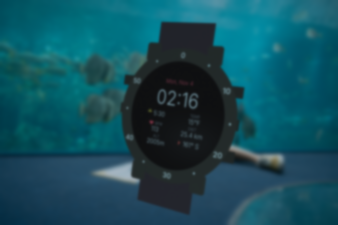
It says 2 h 16 min
